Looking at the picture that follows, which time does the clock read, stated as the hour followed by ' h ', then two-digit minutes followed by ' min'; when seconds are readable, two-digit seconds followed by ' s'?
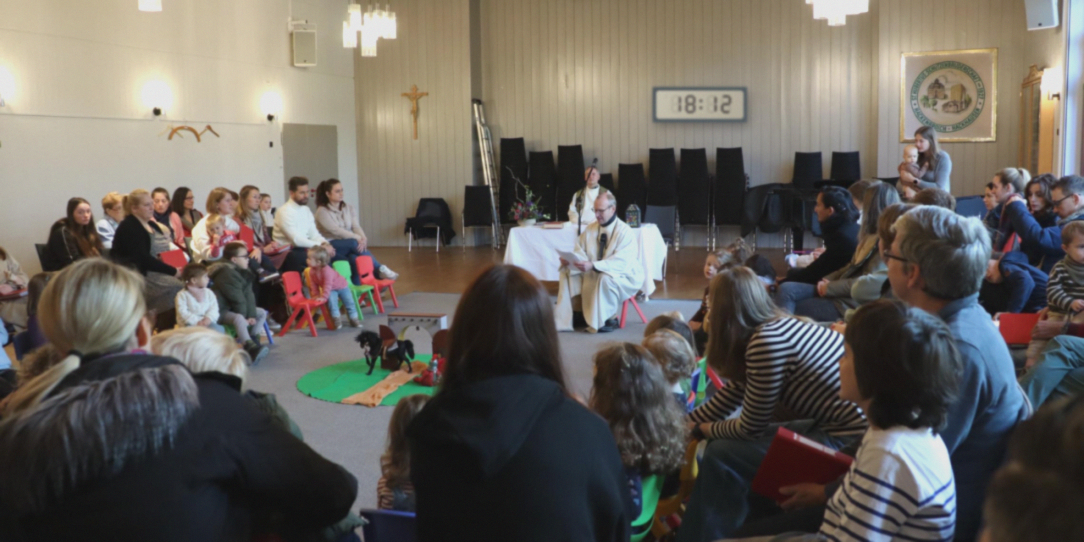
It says 18 h 12 min
